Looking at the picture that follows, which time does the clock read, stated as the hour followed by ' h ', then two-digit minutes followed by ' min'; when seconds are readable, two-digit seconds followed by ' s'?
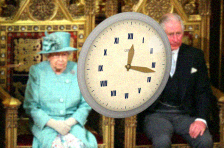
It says 12 h 17 min
